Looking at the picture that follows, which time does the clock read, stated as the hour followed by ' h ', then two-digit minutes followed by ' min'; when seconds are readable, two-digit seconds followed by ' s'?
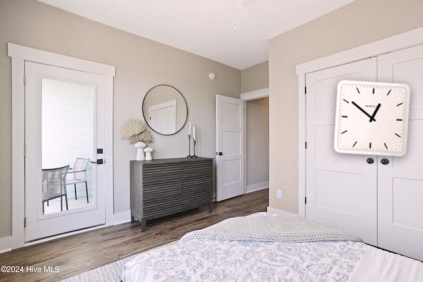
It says 12 h 51 min
